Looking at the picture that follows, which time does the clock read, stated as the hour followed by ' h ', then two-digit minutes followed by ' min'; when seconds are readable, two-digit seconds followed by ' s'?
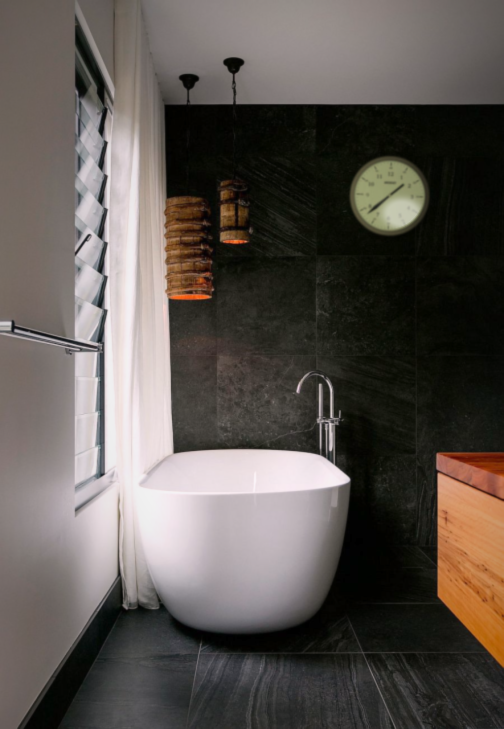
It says 1 h 38 min
